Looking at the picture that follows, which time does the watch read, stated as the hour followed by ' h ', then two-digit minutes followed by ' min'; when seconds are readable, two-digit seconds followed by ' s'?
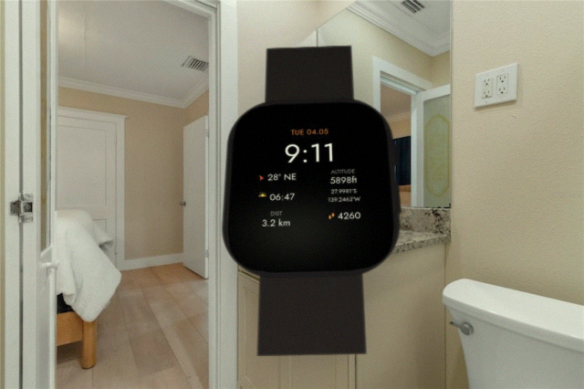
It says 9 h 11 min
